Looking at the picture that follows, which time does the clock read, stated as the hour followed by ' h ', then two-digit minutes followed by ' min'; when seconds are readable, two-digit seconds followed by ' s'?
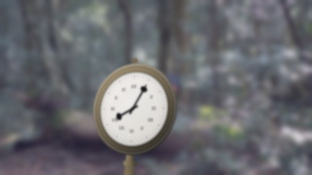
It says 8 h 05 min
